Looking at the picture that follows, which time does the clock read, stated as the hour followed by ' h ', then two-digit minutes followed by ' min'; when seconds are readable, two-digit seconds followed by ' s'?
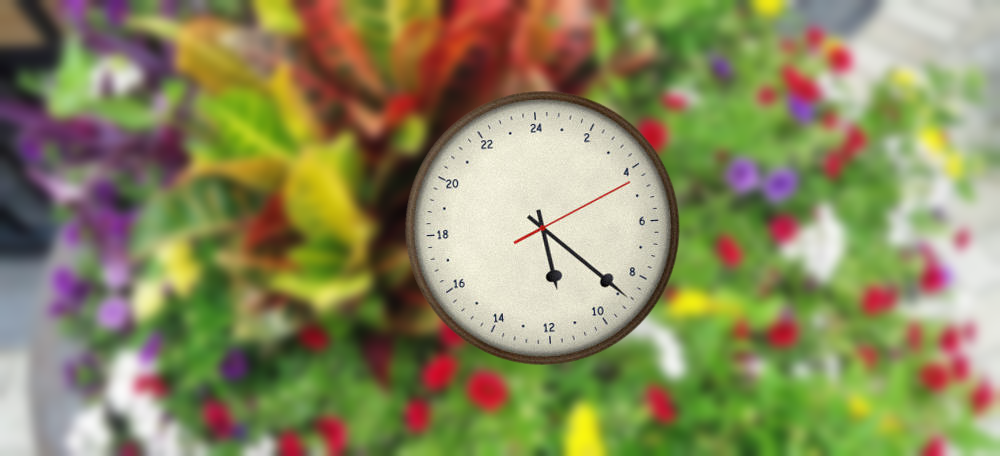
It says 11 h 22 min 11 s
